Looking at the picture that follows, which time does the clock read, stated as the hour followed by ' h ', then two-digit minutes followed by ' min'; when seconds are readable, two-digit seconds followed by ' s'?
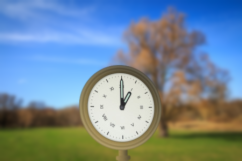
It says 1 h 00 min
